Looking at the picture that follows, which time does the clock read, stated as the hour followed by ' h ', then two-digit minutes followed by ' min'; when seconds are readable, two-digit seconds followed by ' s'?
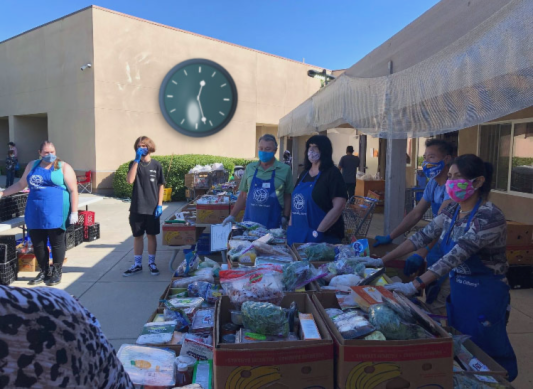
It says 12 h 27 min
